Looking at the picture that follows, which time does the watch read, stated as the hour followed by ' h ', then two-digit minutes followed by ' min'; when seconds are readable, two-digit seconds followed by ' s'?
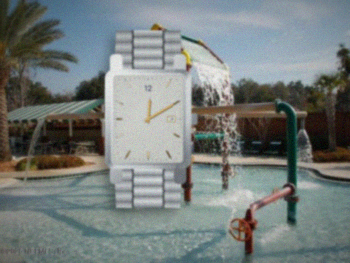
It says 12 h 10 min
